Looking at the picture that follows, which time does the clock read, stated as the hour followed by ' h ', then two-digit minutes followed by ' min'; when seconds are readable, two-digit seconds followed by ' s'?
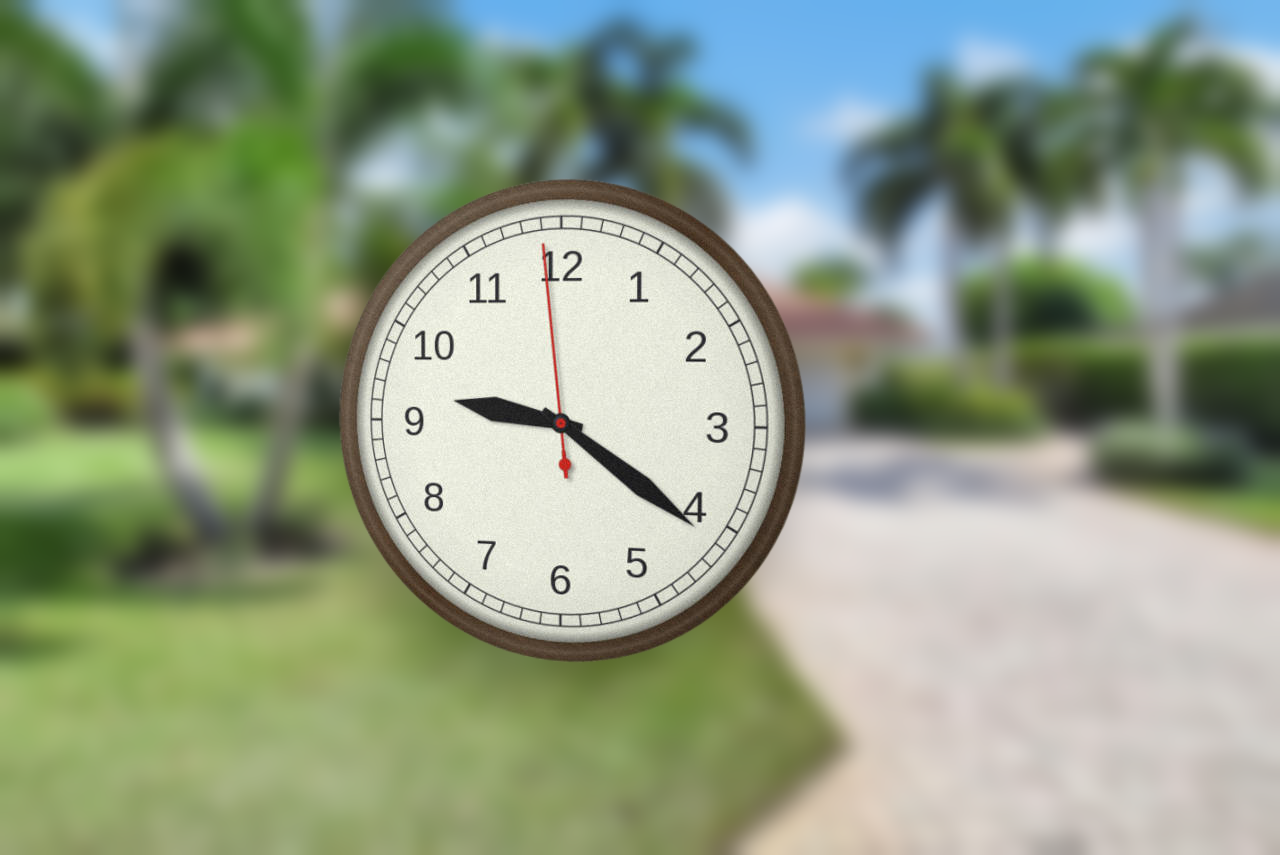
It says 9 h 20 min 59 s
